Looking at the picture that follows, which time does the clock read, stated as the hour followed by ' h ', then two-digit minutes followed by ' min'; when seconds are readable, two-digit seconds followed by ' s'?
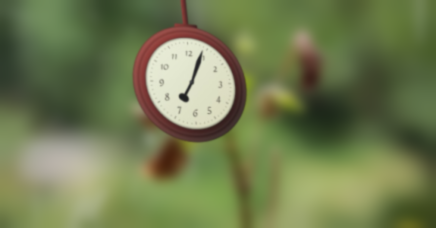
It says 7 h 04 min
